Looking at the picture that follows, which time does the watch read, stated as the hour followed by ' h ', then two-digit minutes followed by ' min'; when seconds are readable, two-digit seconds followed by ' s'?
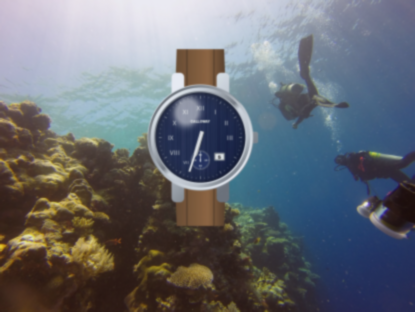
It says 6 h 33 min
